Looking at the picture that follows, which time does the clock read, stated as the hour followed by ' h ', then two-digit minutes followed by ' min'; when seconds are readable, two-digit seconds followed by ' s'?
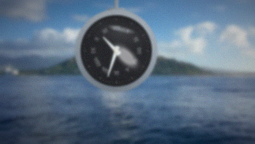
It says 10 h 33 min
